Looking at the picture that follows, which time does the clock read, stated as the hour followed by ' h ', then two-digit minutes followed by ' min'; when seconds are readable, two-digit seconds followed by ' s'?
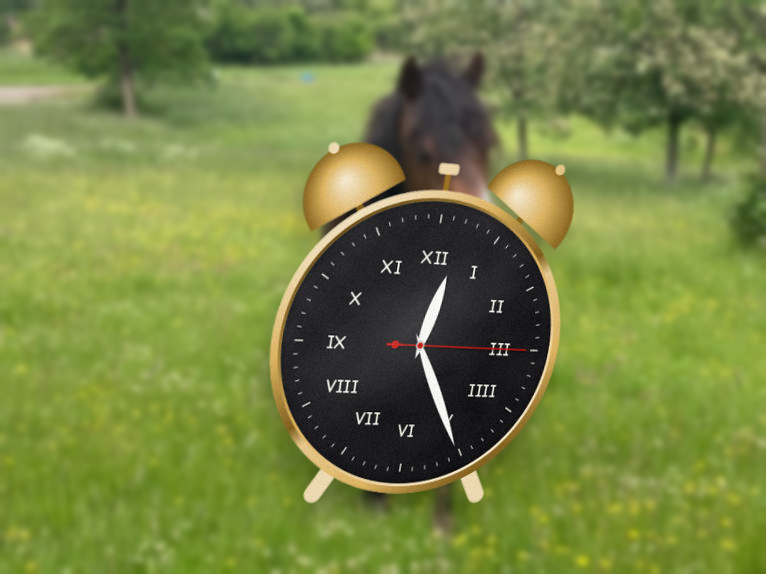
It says 12 h 25 min 15 s
